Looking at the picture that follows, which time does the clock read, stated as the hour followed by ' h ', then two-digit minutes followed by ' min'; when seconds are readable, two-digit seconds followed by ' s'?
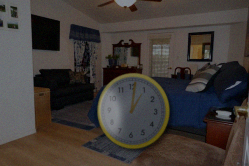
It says 1 h 01 min
